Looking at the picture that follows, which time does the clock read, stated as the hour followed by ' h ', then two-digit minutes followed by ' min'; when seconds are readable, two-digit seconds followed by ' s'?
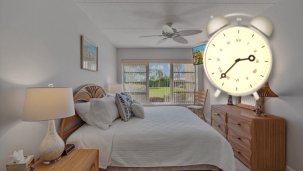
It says 2 h 37 min
